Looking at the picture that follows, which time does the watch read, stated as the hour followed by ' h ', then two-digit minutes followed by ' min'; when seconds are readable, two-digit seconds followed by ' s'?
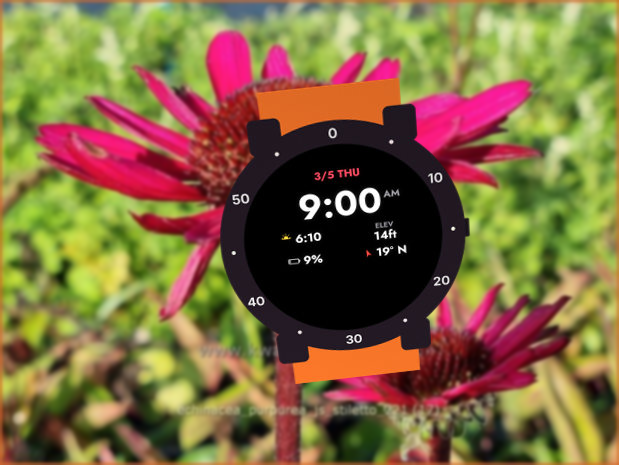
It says 9 h 00 min
